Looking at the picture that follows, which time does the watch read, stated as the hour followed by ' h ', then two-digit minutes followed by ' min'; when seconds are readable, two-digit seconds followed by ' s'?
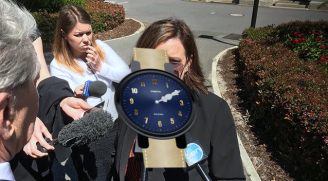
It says 2 h 10 min
